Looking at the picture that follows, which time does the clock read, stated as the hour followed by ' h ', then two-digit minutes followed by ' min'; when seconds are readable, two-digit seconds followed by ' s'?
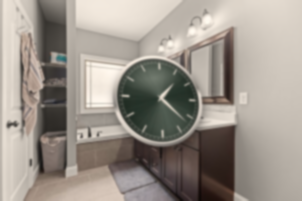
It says 1 h 22 min
